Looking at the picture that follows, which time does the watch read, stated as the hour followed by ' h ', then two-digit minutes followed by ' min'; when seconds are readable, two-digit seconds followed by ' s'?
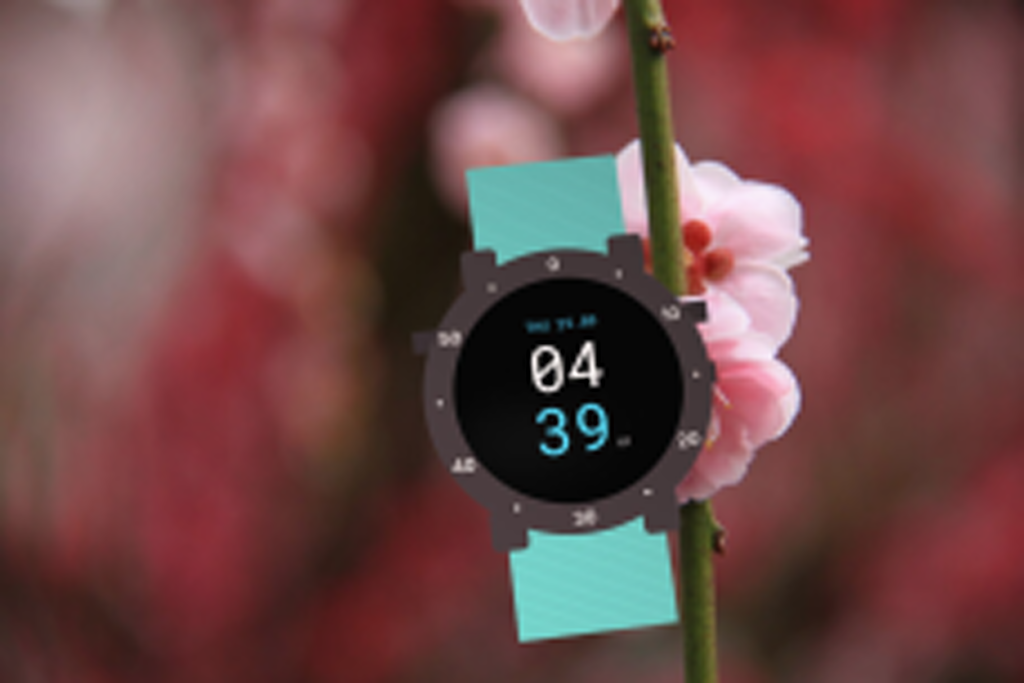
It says 4 h 39 min
